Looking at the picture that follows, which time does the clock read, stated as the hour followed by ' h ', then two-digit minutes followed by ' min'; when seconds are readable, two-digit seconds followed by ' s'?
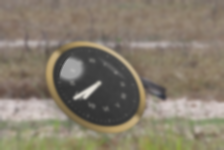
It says 7 h 40 min
